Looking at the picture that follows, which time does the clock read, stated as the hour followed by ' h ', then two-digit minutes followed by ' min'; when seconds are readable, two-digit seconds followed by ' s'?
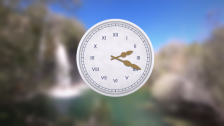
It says 2 h 19 min
